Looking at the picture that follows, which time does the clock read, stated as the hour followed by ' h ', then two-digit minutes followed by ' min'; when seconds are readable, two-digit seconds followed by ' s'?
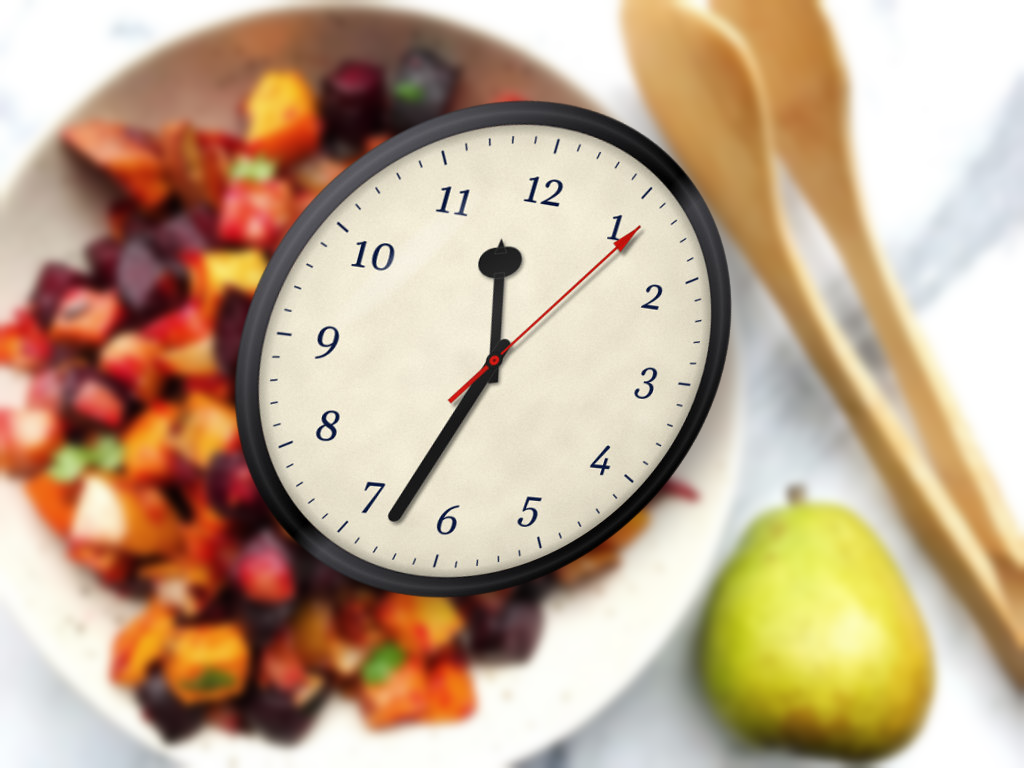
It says 11 h 33 min 06 s
